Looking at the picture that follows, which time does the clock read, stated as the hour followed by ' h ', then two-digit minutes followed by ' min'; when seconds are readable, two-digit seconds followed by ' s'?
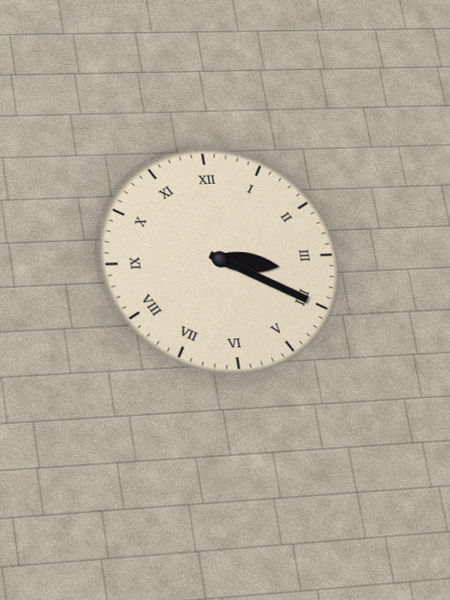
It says 3 h 20 min
